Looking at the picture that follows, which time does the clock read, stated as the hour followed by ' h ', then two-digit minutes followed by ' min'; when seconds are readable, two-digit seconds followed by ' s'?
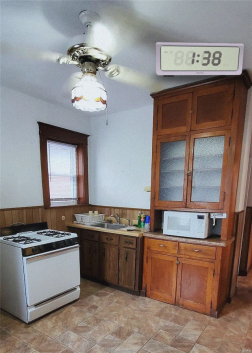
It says 1 h 38 min
